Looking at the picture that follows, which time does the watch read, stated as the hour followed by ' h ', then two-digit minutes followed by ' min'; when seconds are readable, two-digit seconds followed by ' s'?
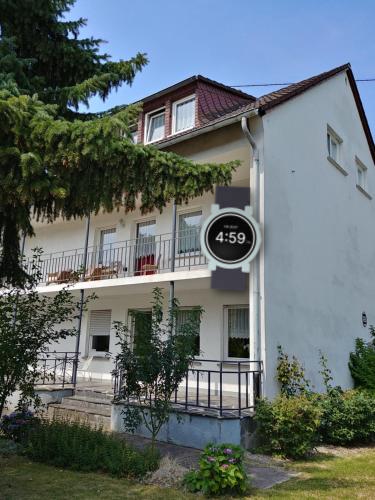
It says 4 h 59 min
